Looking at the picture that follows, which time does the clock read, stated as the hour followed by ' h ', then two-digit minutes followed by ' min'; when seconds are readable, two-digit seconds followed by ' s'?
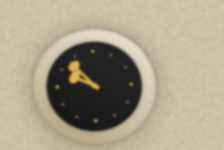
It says 9 h 53 min
